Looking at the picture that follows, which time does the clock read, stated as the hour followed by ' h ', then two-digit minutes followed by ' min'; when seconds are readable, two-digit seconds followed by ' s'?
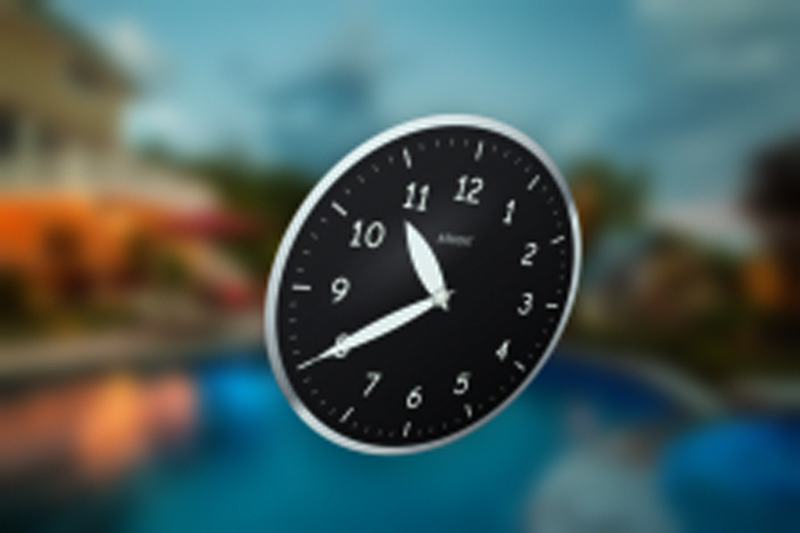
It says 10 h 40 min
